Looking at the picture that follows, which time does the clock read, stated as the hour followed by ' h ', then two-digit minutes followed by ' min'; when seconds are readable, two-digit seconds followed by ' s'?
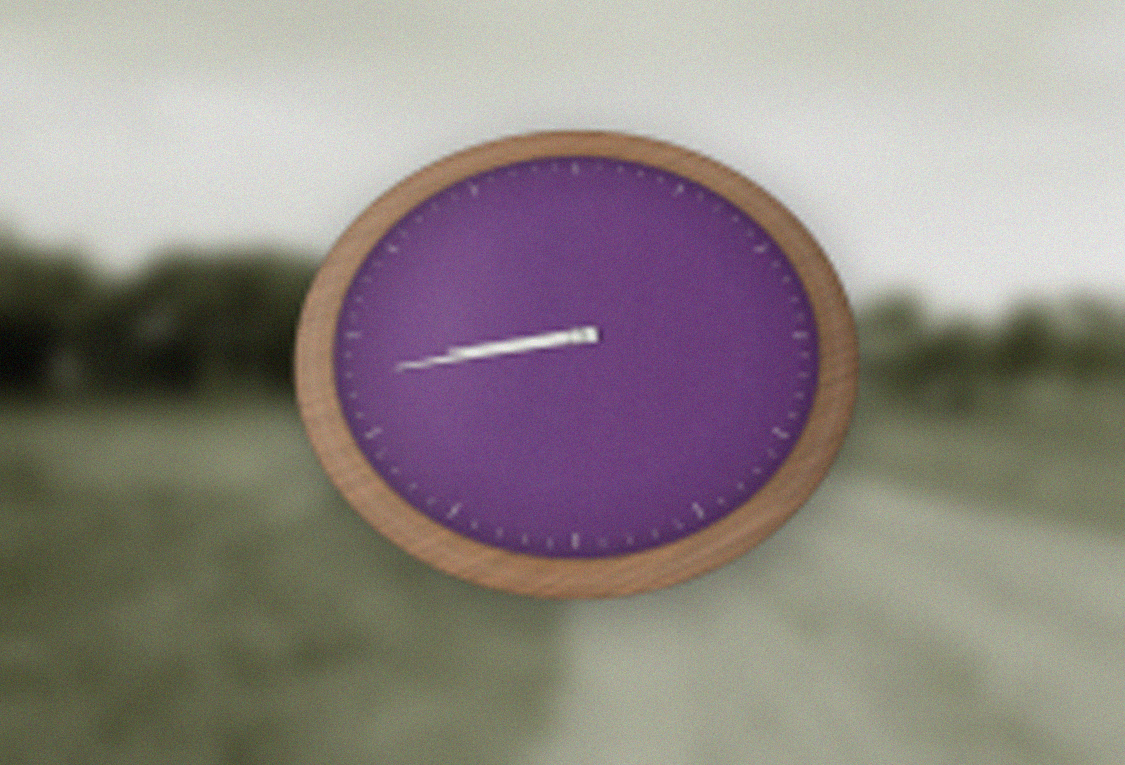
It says 8 h 43 min
